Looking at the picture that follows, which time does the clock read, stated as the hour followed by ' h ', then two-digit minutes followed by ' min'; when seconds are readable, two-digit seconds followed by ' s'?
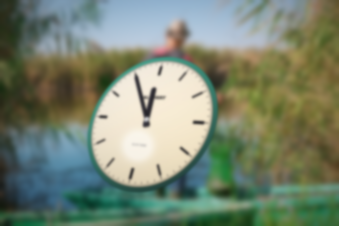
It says 11 h 55 min
